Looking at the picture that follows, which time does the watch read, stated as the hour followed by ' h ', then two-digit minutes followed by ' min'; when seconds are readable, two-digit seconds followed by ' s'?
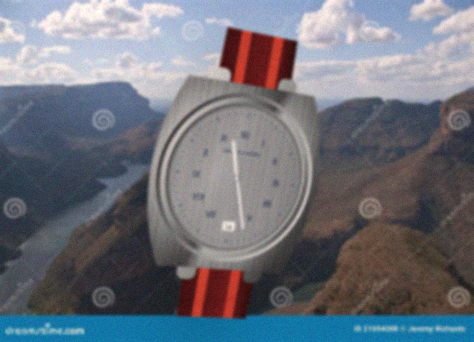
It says 11 h 27 min
